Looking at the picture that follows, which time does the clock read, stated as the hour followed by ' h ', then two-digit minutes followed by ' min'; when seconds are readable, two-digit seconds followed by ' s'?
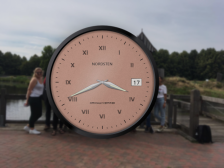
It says 3 h 41 min
